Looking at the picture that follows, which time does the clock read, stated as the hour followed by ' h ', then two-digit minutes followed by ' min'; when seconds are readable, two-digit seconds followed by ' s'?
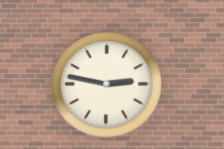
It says 2 h 47 min
